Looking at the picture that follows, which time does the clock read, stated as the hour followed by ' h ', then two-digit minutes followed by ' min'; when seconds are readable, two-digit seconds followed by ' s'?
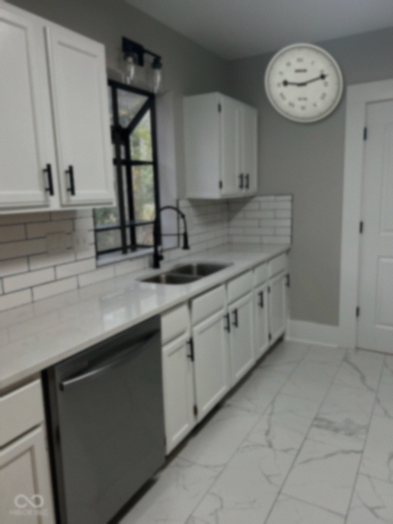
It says 9 h 12 min
